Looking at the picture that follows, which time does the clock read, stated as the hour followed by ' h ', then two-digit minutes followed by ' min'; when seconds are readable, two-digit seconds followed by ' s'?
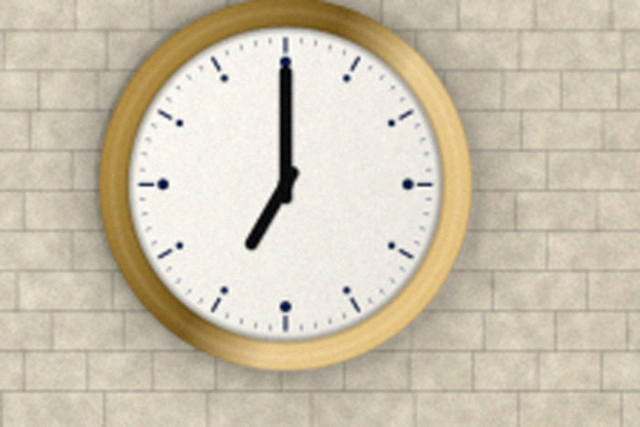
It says 7 h 00 min
